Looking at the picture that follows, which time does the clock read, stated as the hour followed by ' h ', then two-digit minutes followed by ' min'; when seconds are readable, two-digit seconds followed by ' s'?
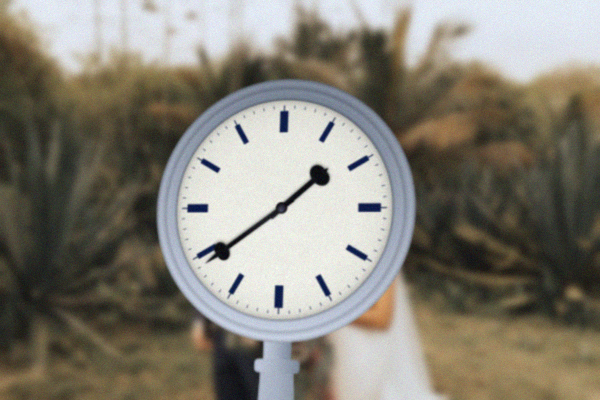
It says 1 h 39 min
